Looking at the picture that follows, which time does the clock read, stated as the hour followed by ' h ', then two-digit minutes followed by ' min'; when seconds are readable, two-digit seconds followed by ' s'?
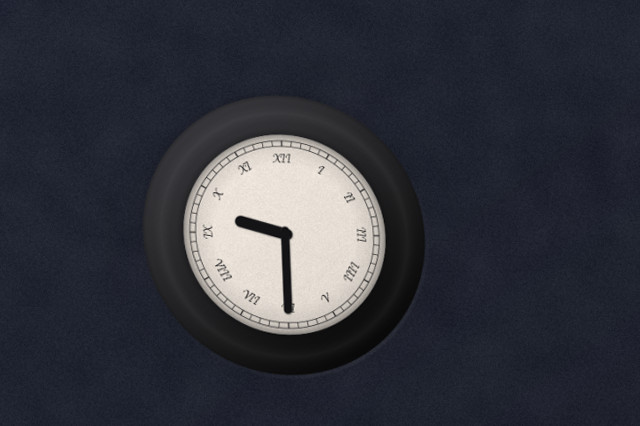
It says 9 h 30 min
